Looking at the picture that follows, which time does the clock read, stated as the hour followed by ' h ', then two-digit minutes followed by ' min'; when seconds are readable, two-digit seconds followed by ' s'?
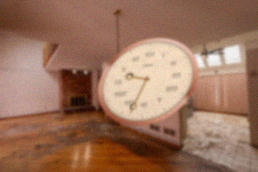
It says 9 h 33 min
